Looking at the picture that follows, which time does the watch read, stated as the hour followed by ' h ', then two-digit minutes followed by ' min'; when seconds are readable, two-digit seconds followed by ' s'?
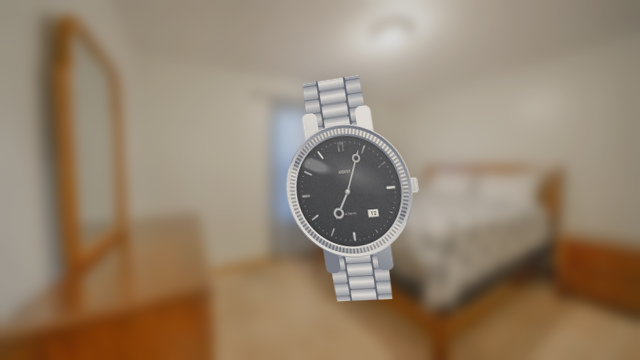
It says 7 h 04 min
